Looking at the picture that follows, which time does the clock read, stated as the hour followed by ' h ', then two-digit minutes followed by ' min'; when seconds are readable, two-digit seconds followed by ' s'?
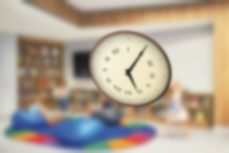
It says 6 h 10 min
